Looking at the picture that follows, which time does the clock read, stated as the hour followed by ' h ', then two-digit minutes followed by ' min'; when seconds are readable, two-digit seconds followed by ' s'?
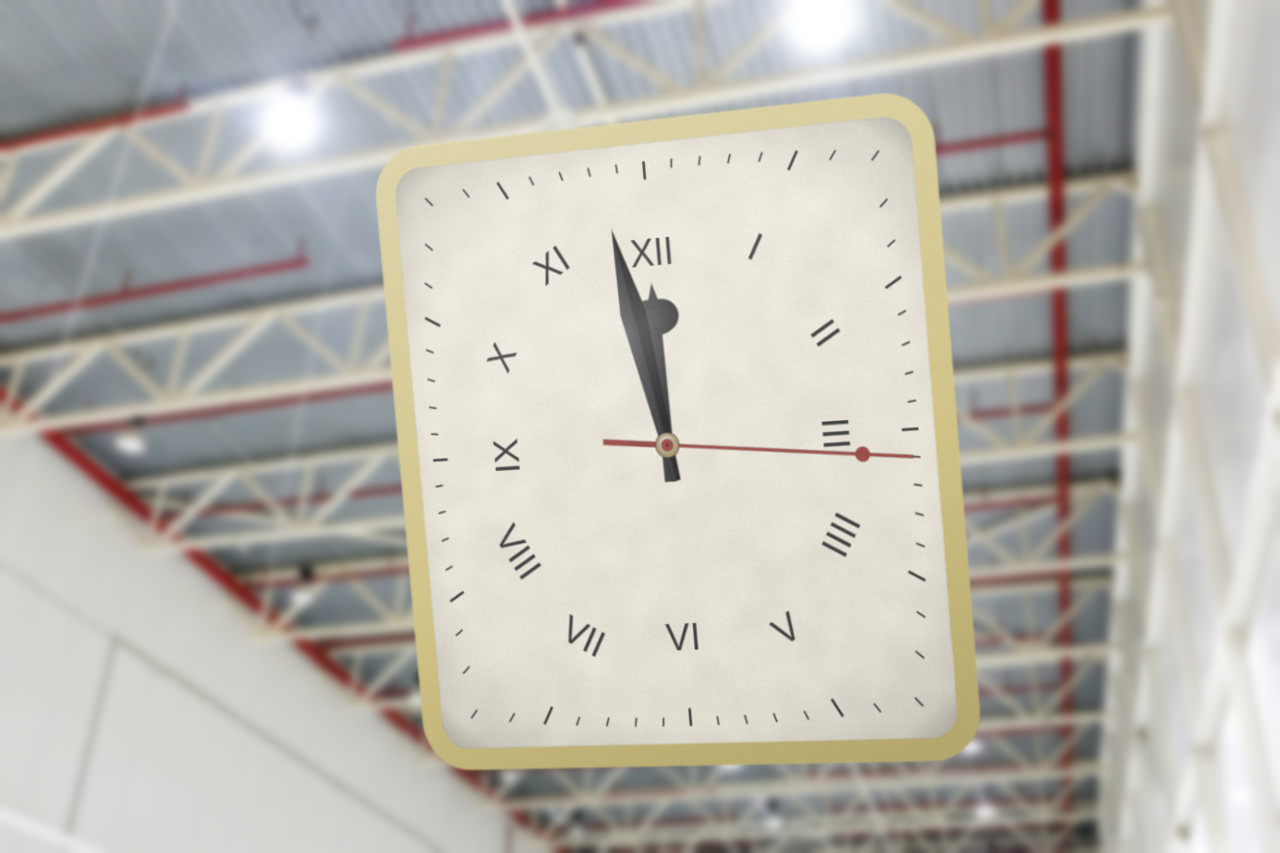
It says 11 h 58 min 16 s
